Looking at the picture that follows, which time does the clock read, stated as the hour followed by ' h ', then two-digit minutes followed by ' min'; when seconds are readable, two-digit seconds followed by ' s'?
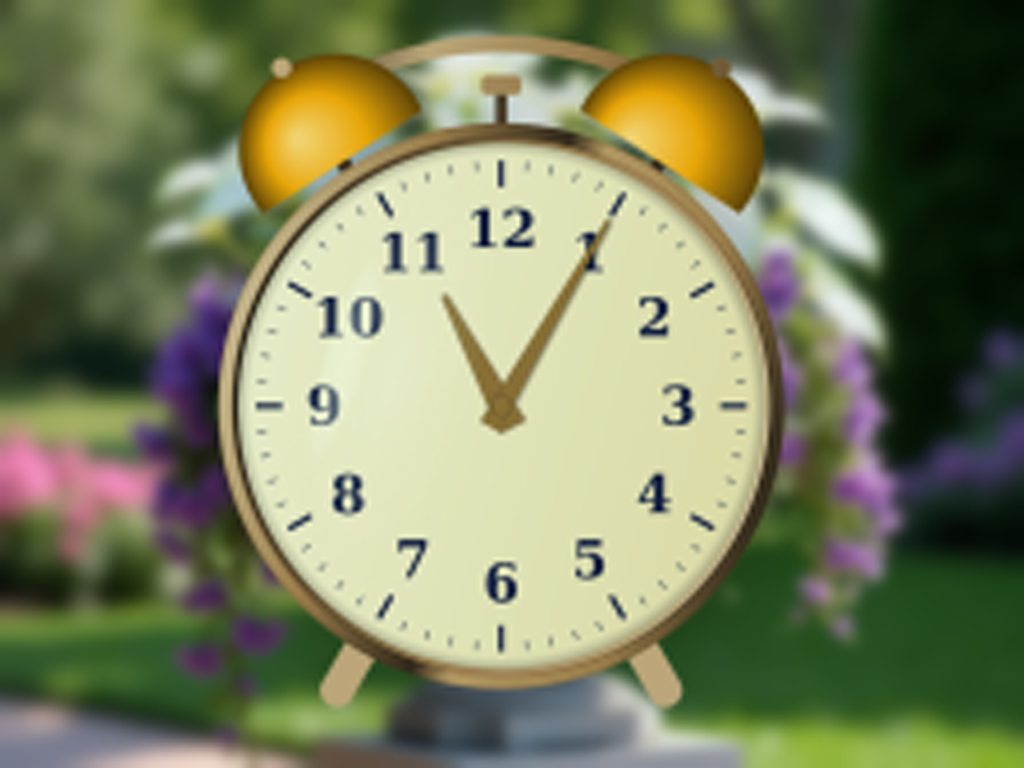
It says 11 h 05 min
